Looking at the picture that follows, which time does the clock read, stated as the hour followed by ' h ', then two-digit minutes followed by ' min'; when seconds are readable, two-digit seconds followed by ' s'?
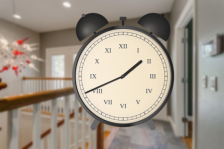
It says 1 h 41 min
